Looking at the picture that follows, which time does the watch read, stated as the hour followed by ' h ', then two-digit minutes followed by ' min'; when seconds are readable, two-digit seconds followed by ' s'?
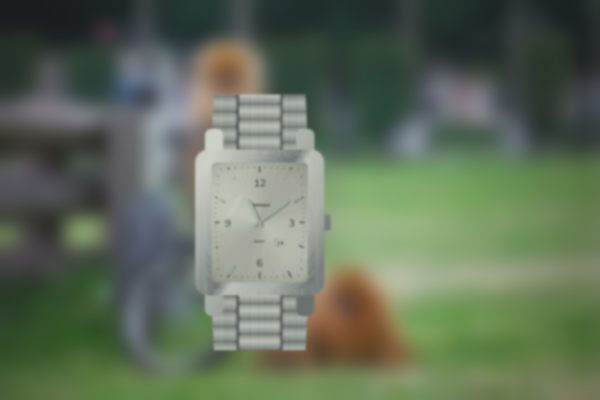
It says 11 h 09 min
